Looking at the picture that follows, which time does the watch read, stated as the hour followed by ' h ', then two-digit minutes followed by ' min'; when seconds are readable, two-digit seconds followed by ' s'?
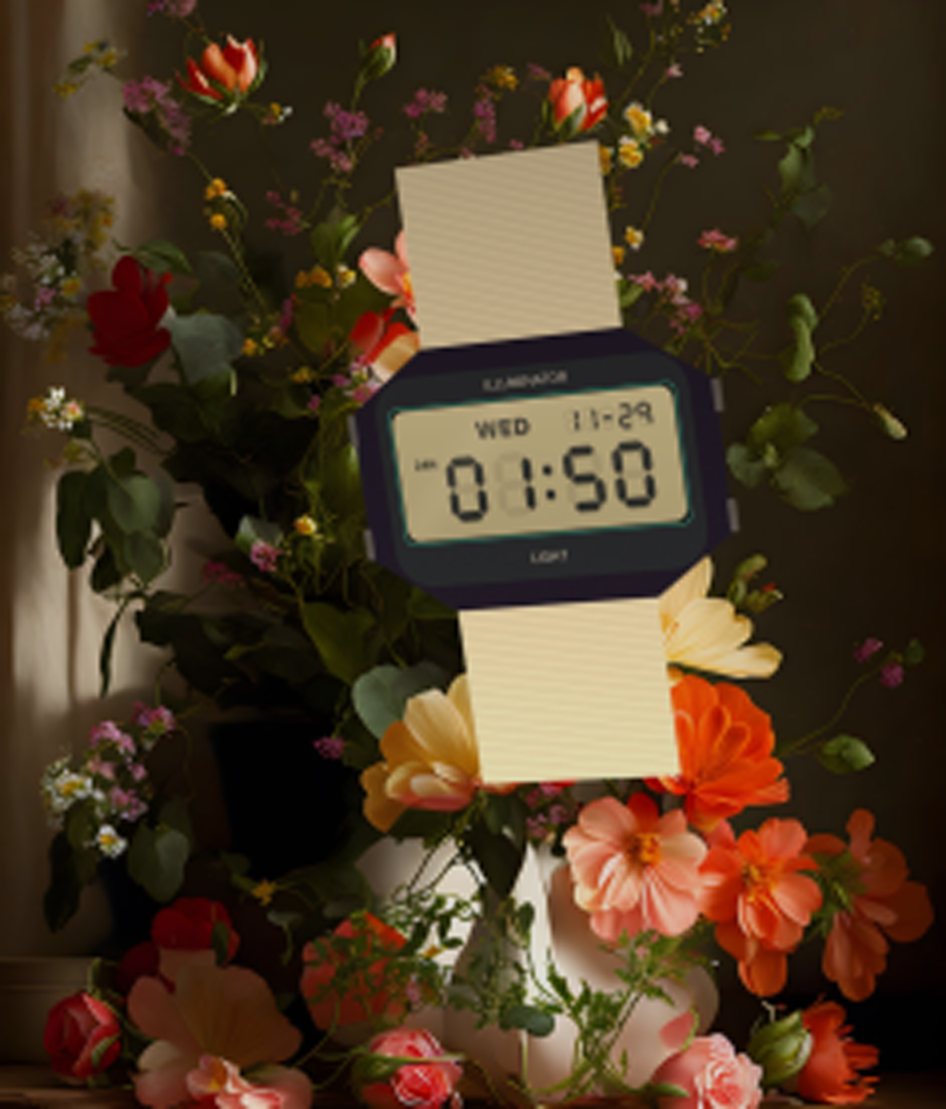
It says 1 h 50 min
